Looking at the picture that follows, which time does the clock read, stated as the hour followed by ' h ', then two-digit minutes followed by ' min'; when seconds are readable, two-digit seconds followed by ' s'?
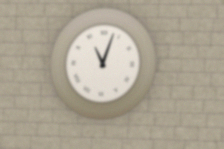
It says 11 h 03 min
